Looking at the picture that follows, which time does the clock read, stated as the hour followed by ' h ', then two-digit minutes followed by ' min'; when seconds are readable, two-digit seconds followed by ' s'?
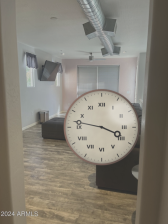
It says 3 h 47 min
